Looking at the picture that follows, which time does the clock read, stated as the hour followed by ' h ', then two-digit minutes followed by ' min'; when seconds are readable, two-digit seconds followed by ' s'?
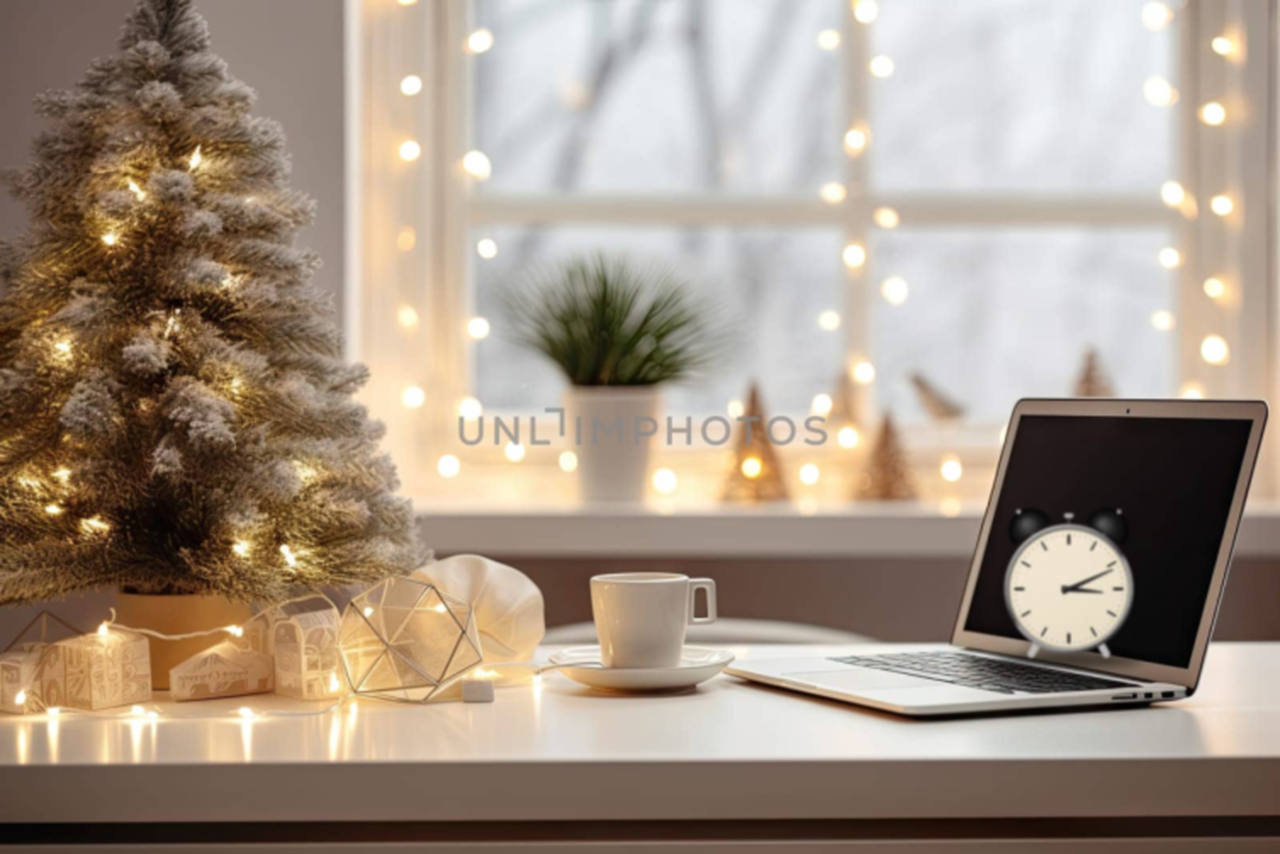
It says 3 h 11 min
